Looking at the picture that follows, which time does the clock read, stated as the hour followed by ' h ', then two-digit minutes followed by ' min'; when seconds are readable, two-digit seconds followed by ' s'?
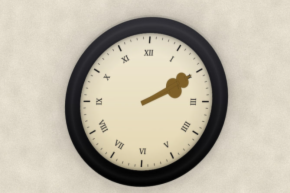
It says 2 h 10 min
